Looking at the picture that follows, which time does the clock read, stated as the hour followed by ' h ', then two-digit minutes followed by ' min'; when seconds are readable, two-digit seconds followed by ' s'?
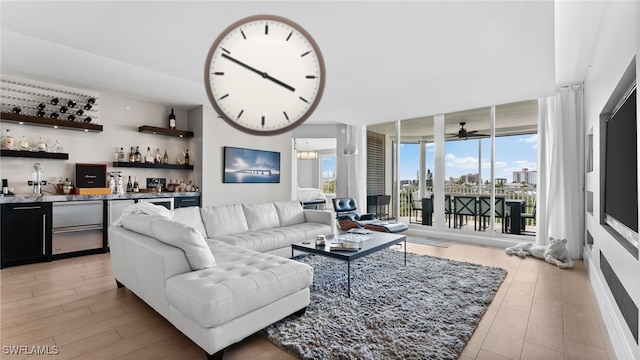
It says 3 h 49 min
